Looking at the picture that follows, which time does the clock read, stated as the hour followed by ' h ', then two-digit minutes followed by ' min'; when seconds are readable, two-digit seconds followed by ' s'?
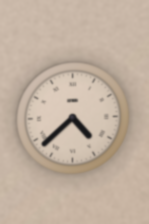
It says 4 h 38 min
